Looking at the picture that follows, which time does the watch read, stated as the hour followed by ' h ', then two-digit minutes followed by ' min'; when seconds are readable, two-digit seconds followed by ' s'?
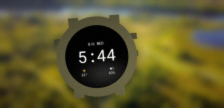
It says 5 h 44 min
